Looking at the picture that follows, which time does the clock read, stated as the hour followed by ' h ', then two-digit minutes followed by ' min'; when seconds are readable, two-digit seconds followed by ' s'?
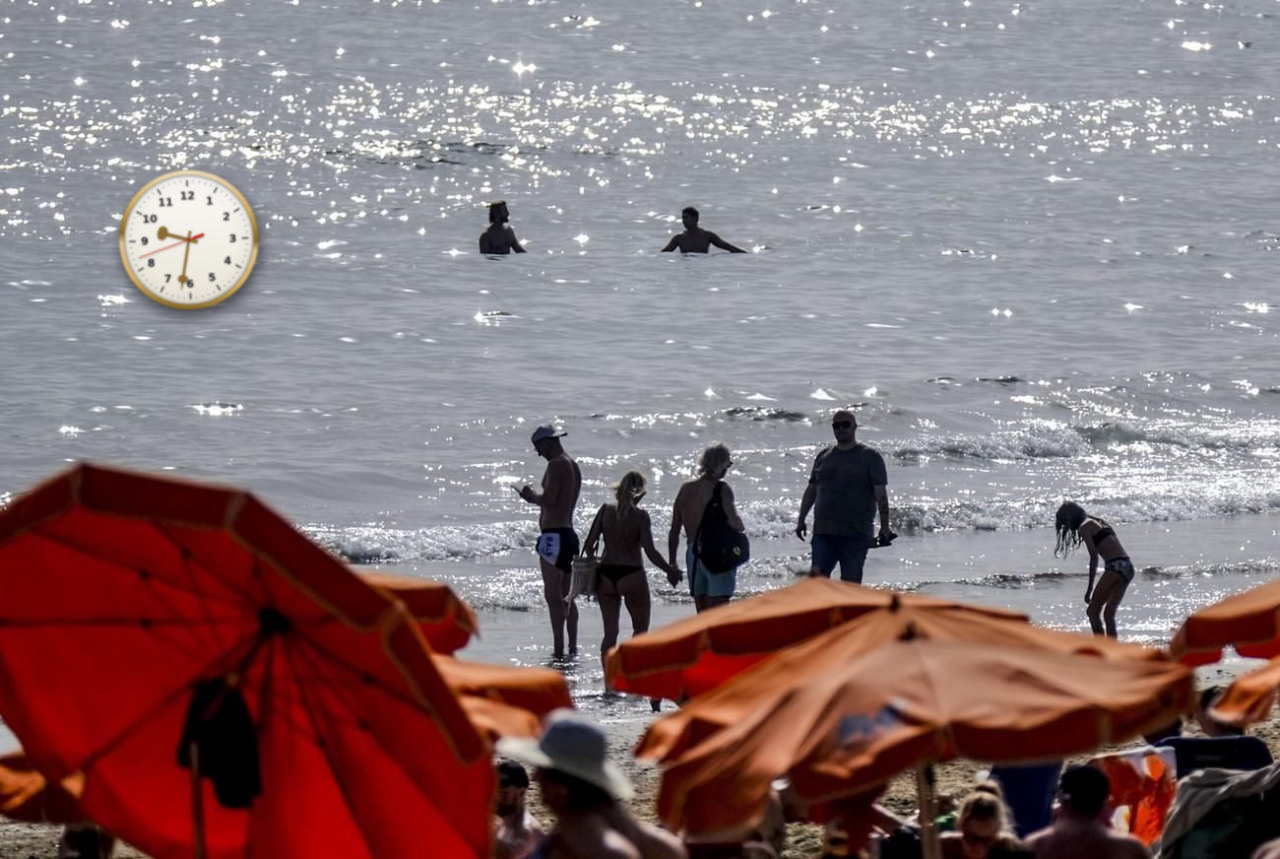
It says 9 h 31 min 42 s
